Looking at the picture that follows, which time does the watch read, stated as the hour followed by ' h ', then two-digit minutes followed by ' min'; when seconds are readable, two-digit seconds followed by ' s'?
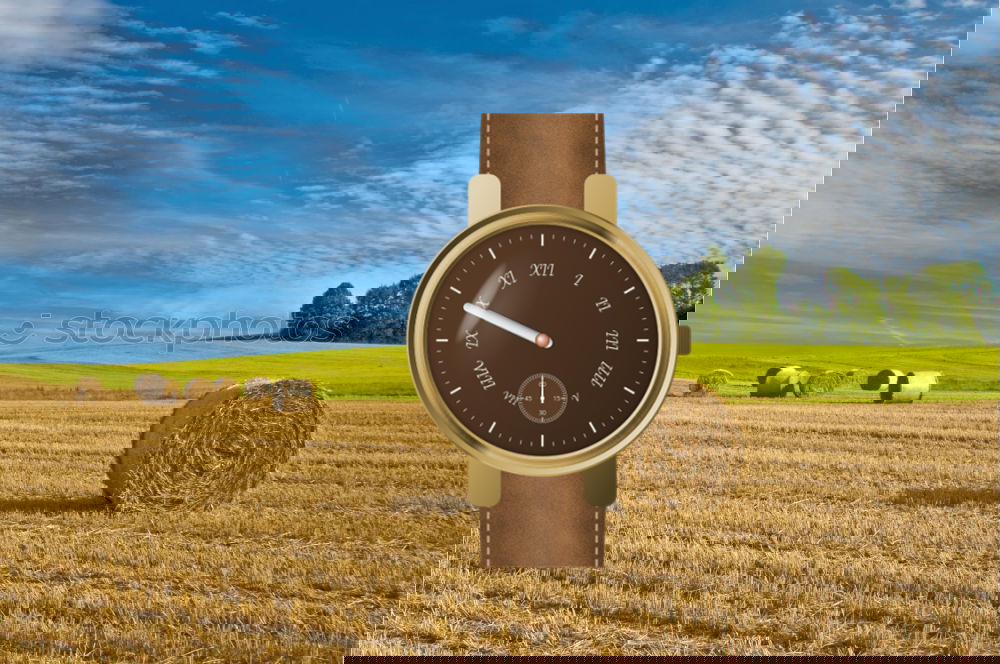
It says 9 h 49 min
